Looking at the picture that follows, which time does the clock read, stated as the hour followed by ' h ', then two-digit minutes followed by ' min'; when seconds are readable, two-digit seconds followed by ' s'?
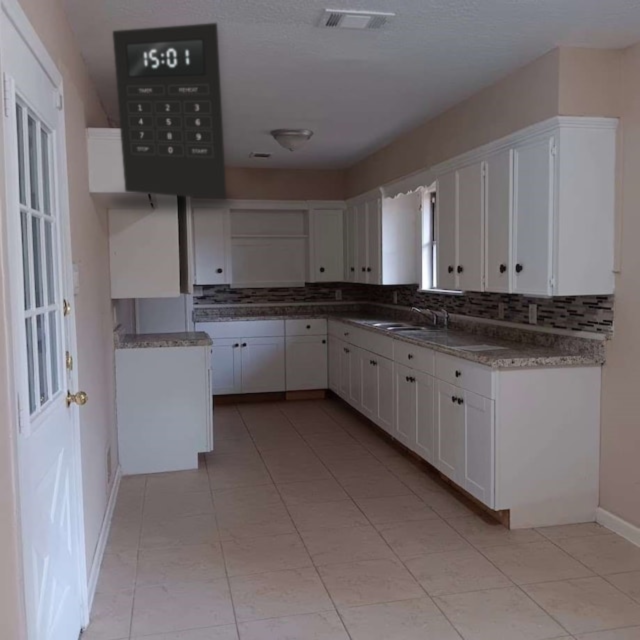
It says 15 h 01 min
